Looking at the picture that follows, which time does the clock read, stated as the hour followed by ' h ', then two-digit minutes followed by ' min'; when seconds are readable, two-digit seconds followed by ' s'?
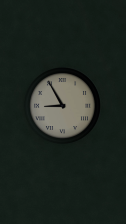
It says 8 h 55 min
